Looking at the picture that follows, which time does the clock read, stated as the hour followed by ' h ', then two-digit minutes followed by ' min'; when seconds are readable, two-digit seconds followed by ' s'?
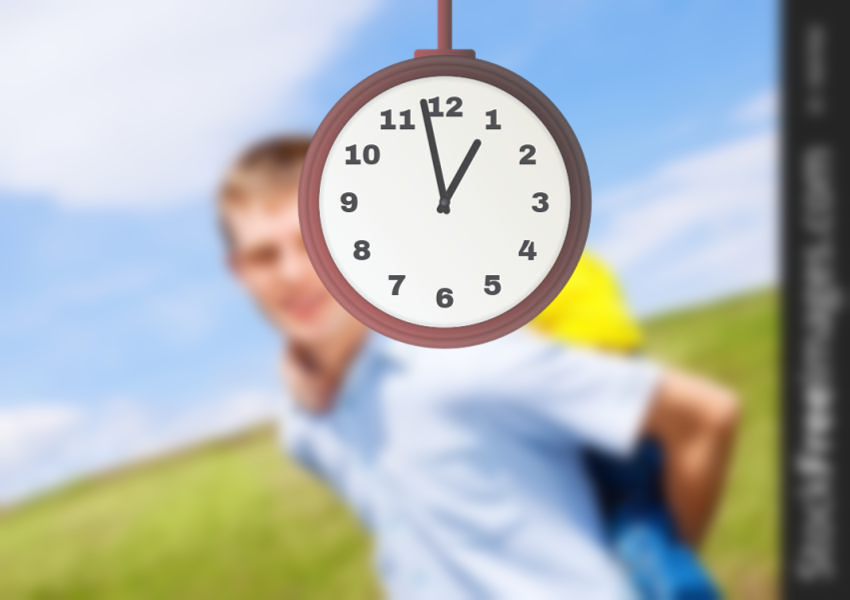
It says 12 h 58 min
